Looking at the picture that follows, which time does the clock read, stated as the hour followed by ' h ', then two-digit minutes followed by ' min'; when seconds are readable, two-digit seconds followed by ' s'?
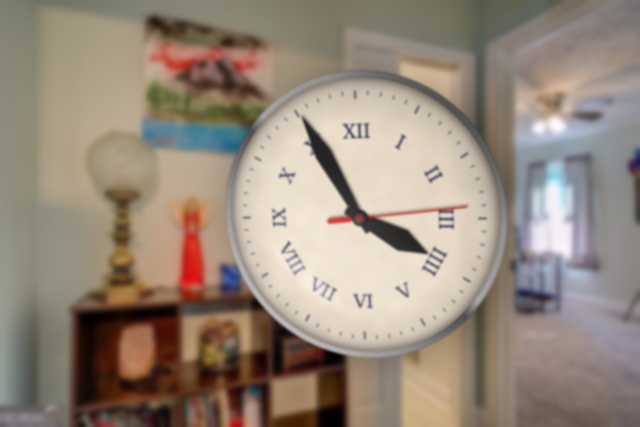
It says 3 h 55 min 14 s
